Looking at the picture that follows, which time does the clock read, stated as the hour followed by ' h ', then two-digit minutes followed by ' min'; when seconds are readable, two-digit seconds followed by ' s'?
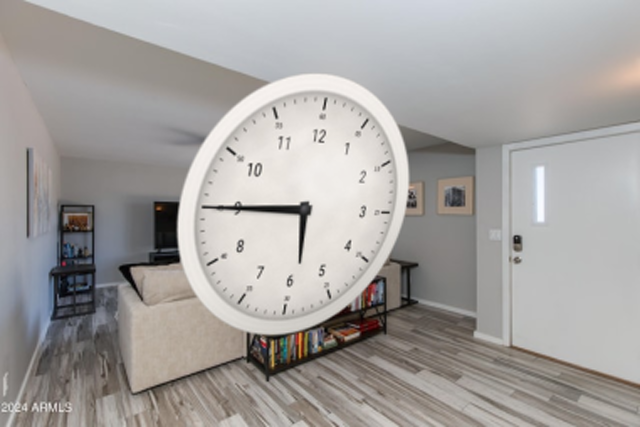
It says 5 h 45 min
